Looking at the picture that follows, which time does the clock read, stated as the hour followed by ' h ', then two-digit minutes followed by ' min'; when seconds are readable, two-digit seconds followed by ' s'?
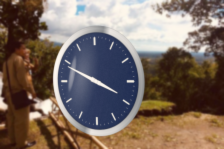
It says 3 h 49 min
